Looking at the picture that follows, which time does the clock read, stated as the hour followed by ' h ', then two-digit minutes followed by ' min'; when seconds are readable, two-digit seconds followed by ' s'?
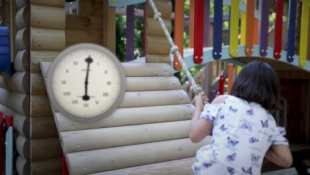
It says 6 h 01 min
